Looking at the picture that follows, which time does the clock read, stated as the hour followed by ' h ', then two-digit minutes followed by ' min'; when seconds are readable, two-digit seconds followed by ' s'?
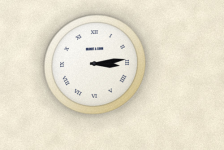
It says 3 h 14 min
